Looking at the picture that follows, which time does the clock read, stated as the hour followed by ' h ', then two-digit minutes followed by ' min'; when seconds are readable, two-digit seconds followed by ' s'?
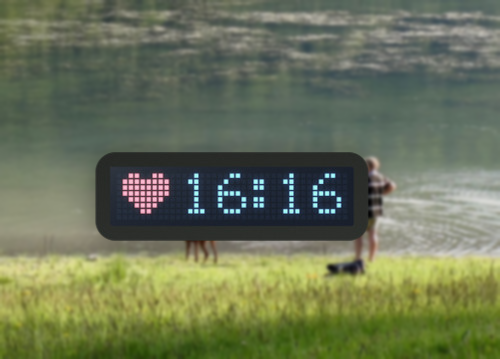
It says 16 h 16 min
